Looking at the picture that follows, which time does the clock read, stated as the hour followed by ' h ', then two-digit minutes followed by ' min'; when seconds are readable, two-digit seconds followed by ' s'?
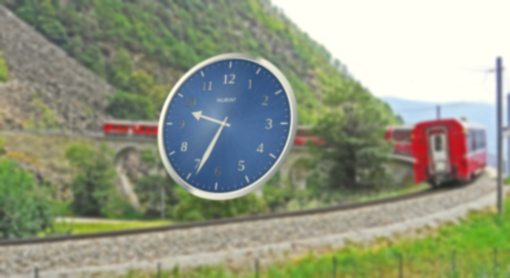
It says 9 h 34 min
